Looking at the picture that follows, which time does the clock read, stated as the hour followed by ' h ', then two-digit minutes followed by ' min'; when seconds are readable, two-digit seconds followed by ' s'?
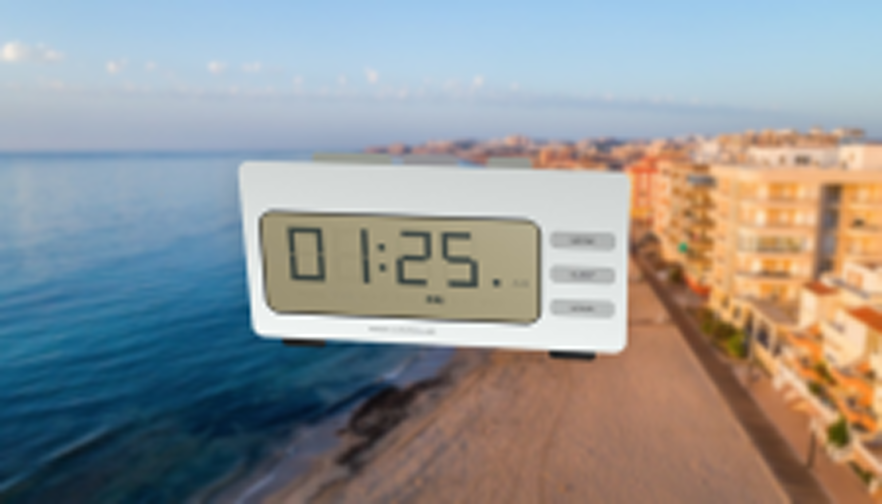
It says 1 h 25 min
